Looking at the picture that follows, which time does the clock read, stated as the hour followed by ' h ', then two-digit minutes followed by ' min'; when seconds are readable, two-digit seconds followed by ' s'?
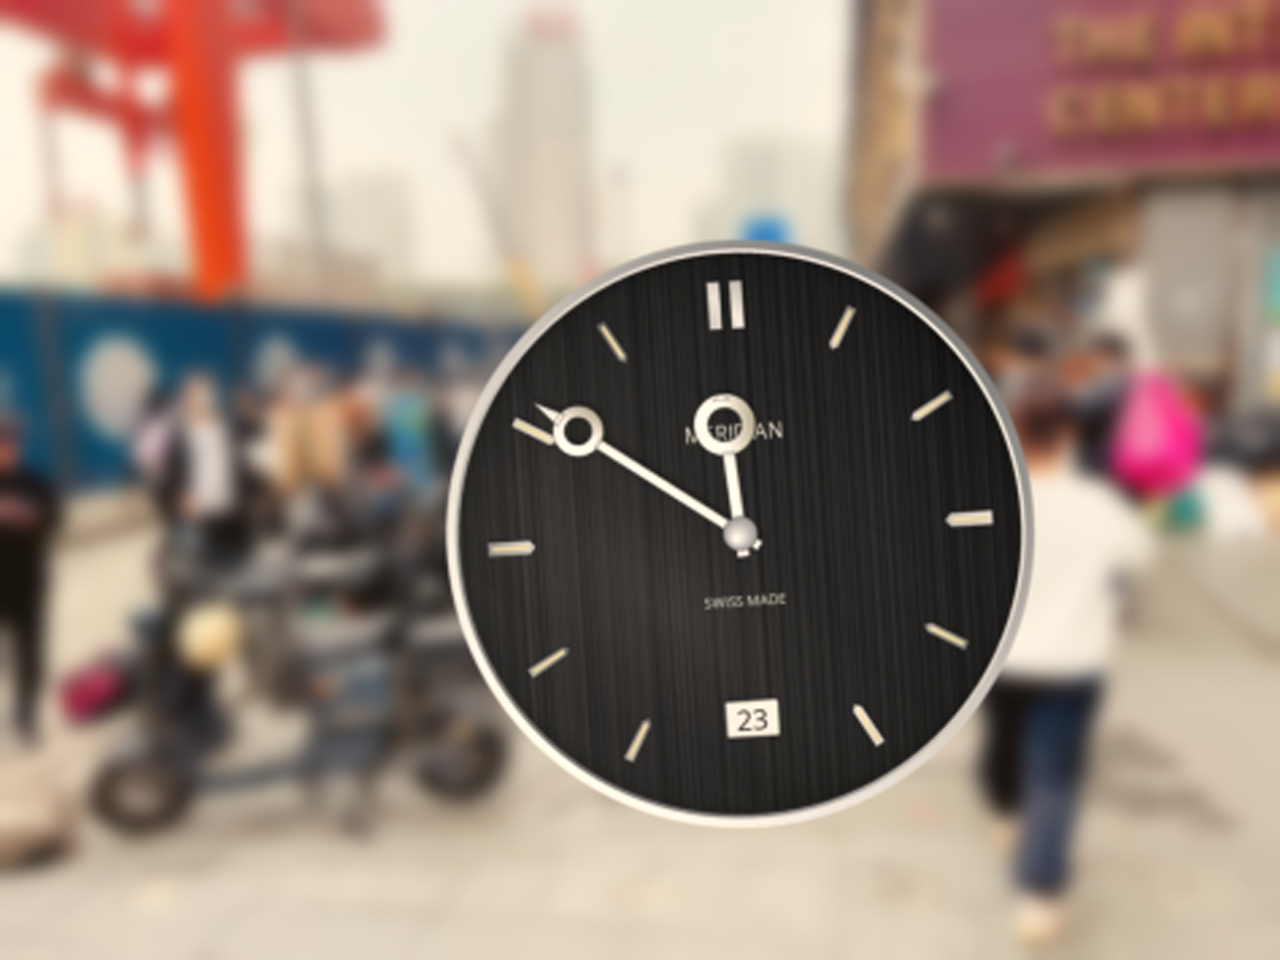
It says 11 h 51 min
